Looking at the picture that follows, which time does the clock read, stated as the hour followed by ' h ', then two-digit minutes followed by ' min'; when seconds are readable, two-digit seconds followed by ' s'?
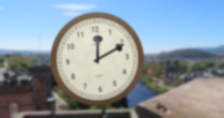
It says 12 h 11 min
